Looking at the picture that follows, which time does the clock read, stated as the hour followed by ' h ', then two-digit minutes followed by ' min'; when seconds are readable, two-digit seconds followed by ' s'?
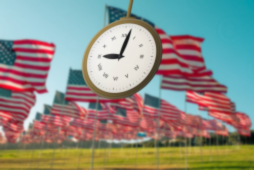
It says 9 h 02 min
